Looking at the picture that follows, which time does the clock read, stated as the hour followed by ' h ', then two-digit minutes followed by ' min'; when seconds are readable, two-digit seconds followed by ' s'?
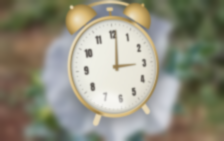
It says 3 h 01 min
